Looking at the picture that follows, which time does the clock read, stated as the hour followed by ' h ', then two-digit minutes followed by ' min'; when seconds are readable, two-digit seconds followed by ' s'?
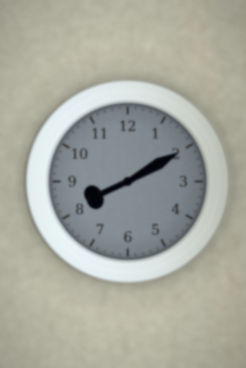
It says 8 h 10 min
